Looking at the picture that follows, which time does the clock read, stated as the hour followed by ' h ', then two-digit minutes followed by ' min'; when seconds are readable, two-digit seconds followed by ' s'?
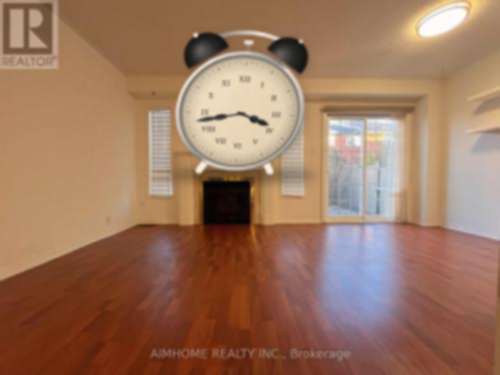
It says 3 h 43 min
